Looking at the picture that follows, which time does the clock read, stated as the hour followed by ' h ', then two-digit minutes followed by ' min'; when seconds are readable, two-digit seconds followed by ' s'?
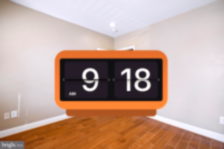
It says 9 h 18 min
